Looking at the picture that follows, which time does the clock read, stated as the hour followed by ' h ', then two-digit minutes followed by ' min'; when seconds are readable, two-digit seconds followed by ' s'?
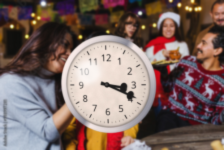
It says 3 h 19 min
